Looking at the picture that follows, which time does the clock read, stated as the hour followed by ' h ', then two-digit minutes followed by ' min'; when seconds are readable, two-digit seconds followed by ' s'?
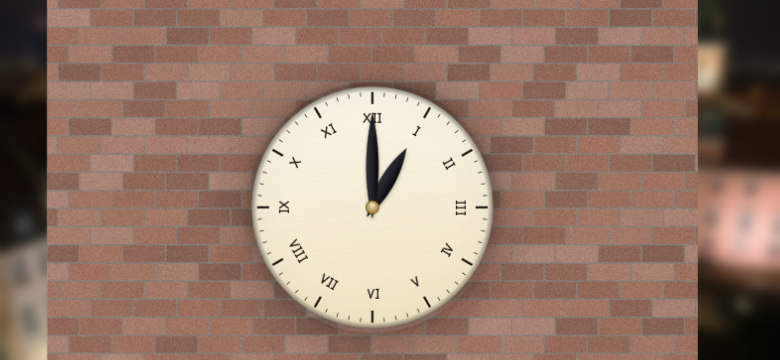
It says 1 h 00 min
